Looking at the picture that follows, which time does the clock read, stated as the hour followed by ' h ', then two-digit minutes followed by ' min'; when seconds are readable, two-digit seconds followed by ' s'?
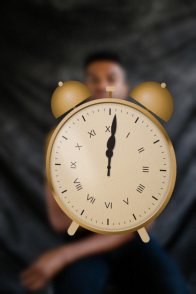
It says 12 h 01 min
